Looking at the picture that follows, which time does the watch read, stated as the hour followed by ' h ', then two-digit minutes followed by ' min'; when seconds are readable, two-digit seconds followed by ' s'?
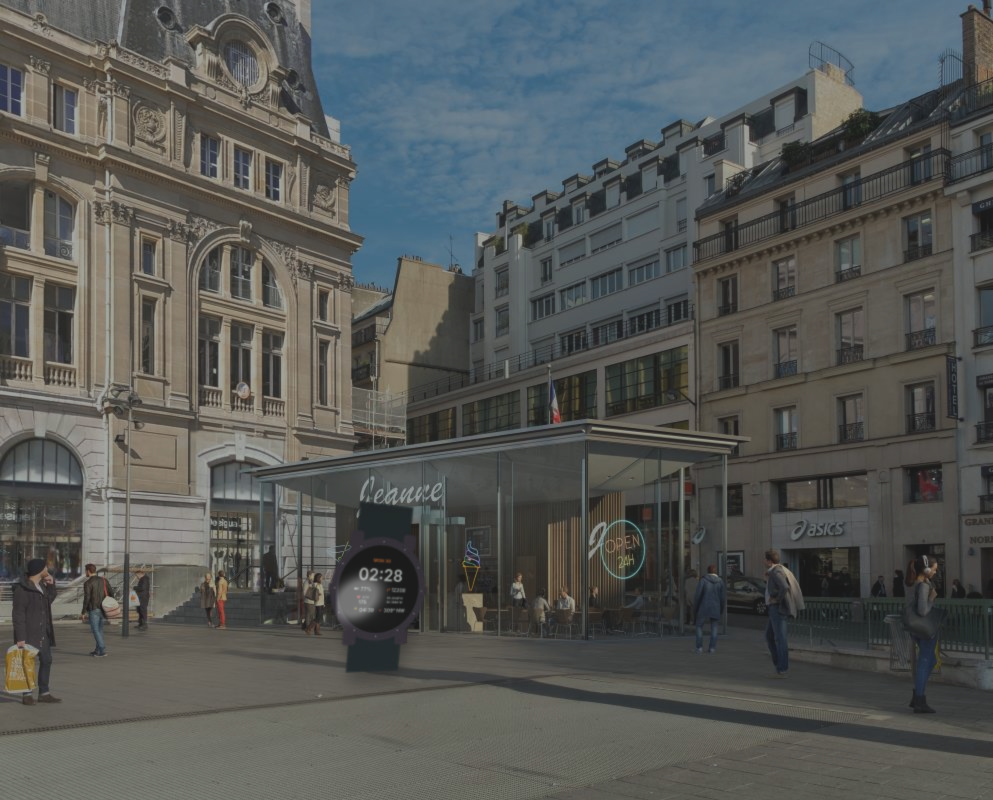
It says 2 h 28 min
